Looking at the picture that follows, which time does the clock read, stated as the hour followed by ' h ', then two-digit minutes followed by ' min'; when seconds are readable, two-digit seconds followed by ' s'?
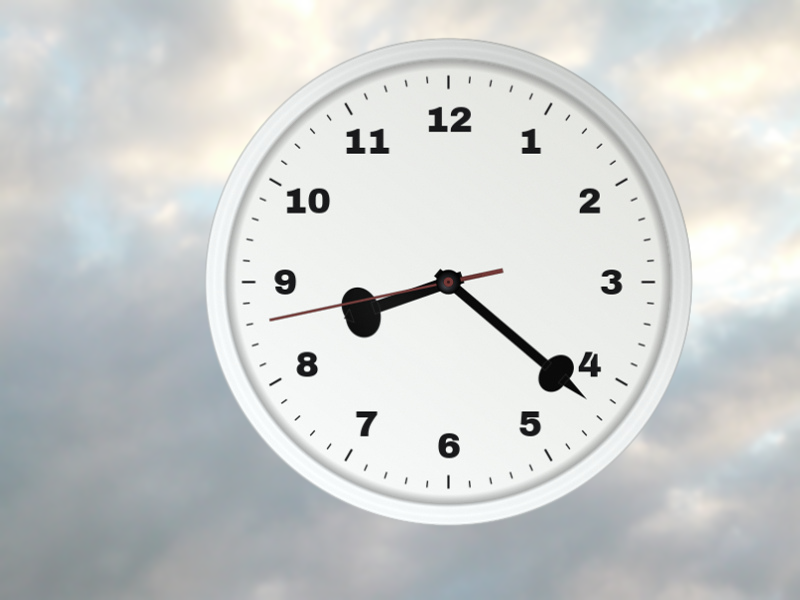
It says 8 h 21 min 43 s
